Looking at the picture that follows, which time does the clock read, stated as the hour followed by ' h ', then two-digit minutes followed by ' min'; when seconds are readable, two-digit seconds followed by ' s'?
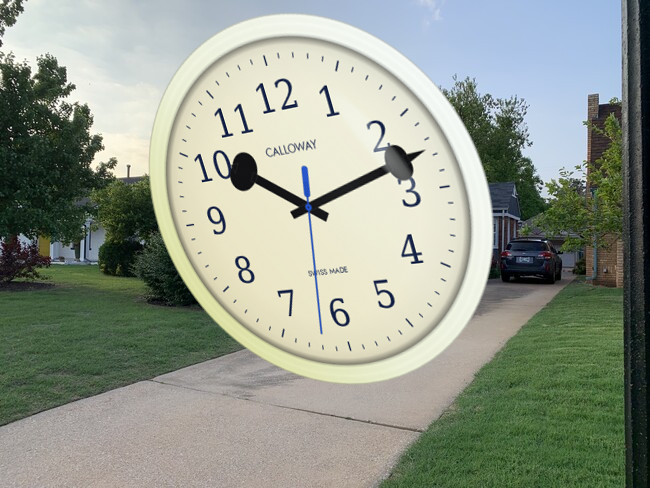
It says 10 h 12 min 32 s
